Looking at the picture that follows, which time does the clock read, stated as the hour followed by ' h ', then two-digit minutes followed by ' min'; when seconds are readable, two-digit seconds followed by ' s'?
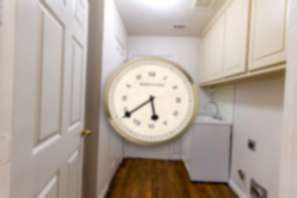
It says 5 h 39 min
